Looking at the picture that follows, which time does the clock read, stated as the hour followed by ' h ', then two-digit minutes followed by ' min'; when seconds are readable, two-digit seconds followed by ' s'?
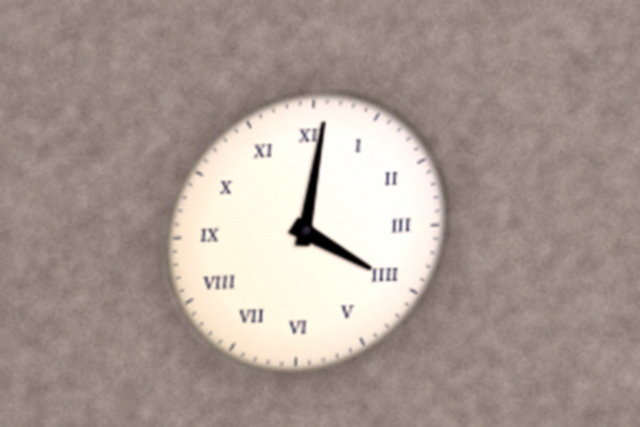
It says 4 h 01 min
